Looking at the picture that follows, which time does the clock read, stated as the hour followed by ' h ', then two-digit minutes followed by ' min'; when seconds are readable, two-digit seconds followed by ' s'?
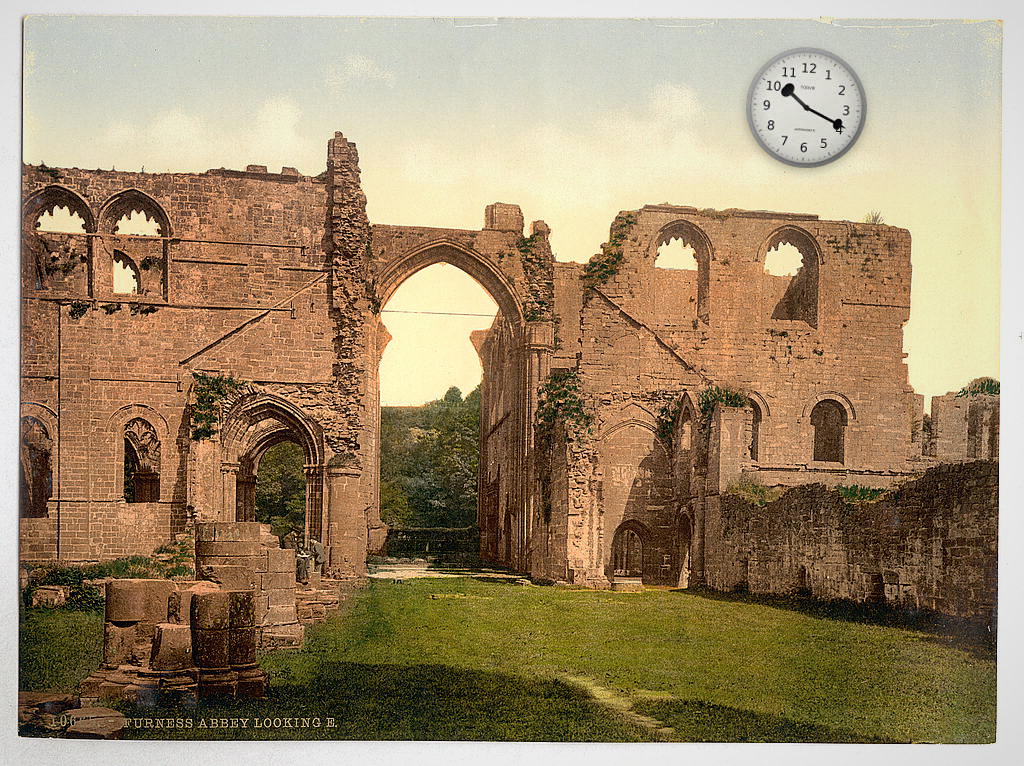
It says 10 h 19 min
